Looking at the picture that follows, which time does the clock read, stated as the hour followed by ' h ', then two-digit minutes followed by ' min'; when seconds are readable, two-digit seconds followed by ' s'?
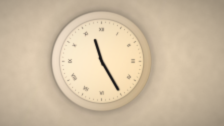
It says 11 h 25 min
